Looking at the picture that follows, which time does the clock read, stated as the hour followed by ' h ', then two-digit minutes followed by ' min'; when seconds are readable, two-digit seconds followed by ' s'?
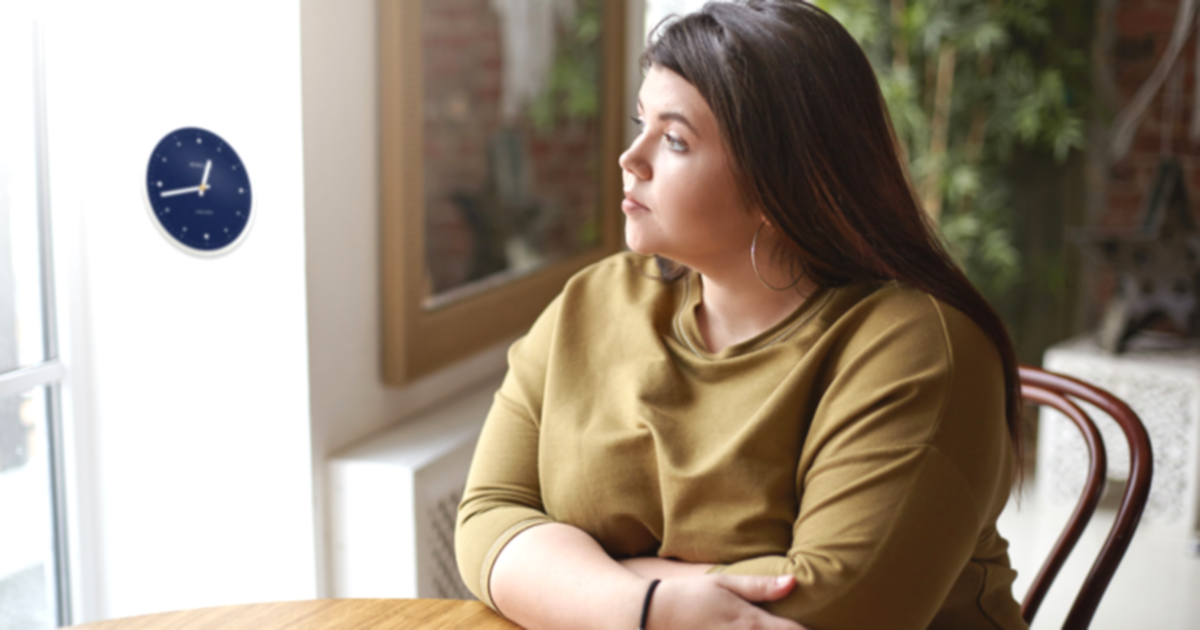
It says 12 h 43 min
